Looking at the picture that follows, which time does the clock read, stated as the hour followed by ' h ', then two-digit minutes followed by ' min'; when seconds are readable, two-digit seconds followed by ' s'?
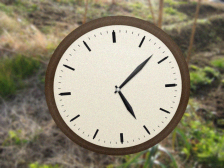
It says 5 h 08 min
